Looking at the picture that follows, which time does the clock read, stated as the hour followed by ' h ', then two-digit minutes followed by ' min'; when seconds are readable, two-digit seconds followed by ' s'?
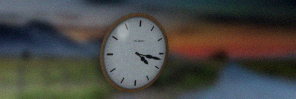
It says 4 h 17 min
